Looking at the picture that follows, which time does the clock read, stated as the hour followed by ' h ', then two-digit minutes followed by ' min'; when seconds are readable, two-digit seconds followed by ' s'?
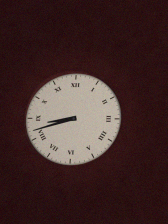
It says 8 h 42 min
